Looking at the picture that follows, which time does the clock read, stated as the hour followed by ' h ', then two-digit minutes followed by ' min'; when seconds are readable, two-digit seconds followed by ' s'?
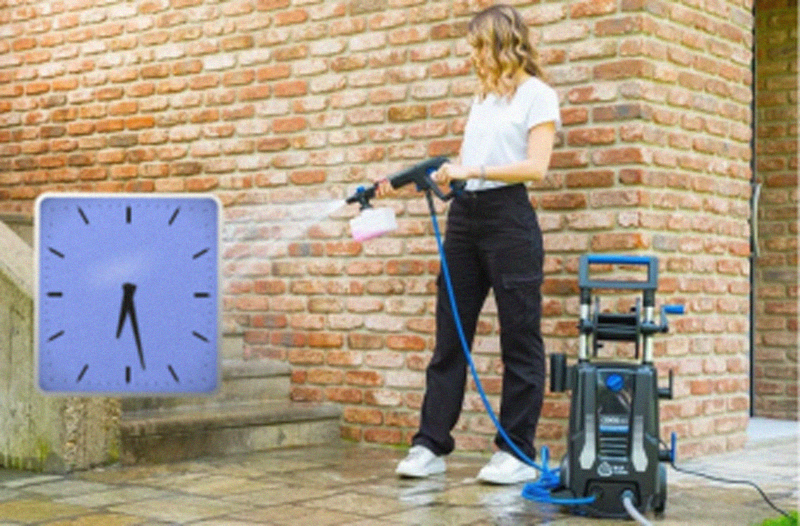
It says 6 h 28 min
